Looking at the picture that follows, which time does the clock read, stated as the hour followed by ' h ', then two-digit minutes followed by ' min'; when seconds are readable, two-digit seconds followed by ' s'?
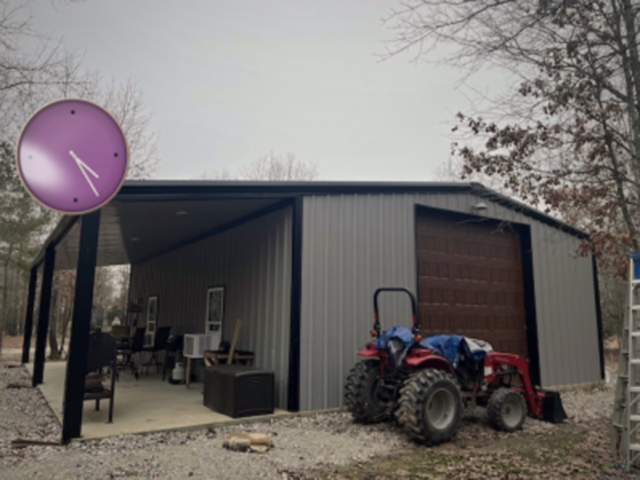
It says 4 h 25 min
